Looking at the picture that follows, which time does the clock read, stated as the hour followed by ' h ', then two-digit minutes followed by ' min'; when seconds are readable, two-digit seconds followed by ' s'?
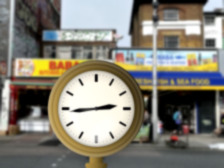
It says 2 h 44 min
